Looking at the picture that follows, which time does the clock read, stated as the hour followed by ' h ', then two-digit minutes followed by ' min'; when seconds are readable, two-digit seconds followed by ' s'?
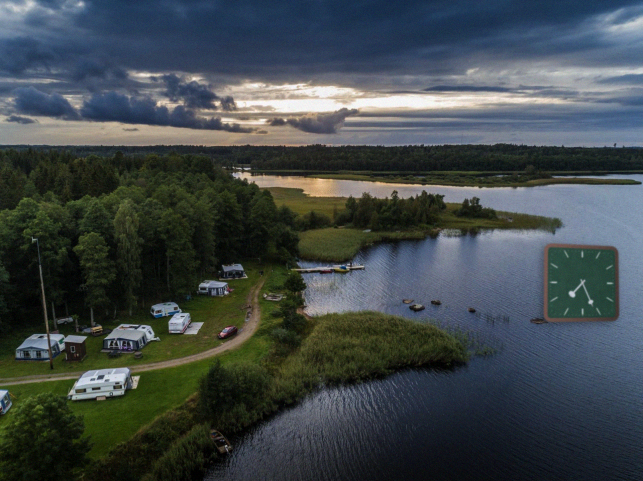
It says 7 h 26 min
